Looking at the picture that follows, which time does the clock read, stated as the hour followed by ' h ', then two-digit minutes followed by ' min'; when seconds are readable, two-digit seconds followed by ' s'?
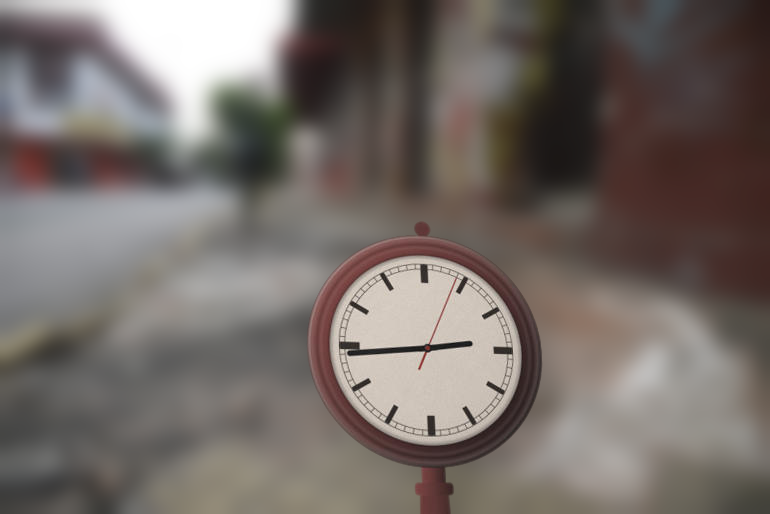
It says 2 h 44 min 04 s
